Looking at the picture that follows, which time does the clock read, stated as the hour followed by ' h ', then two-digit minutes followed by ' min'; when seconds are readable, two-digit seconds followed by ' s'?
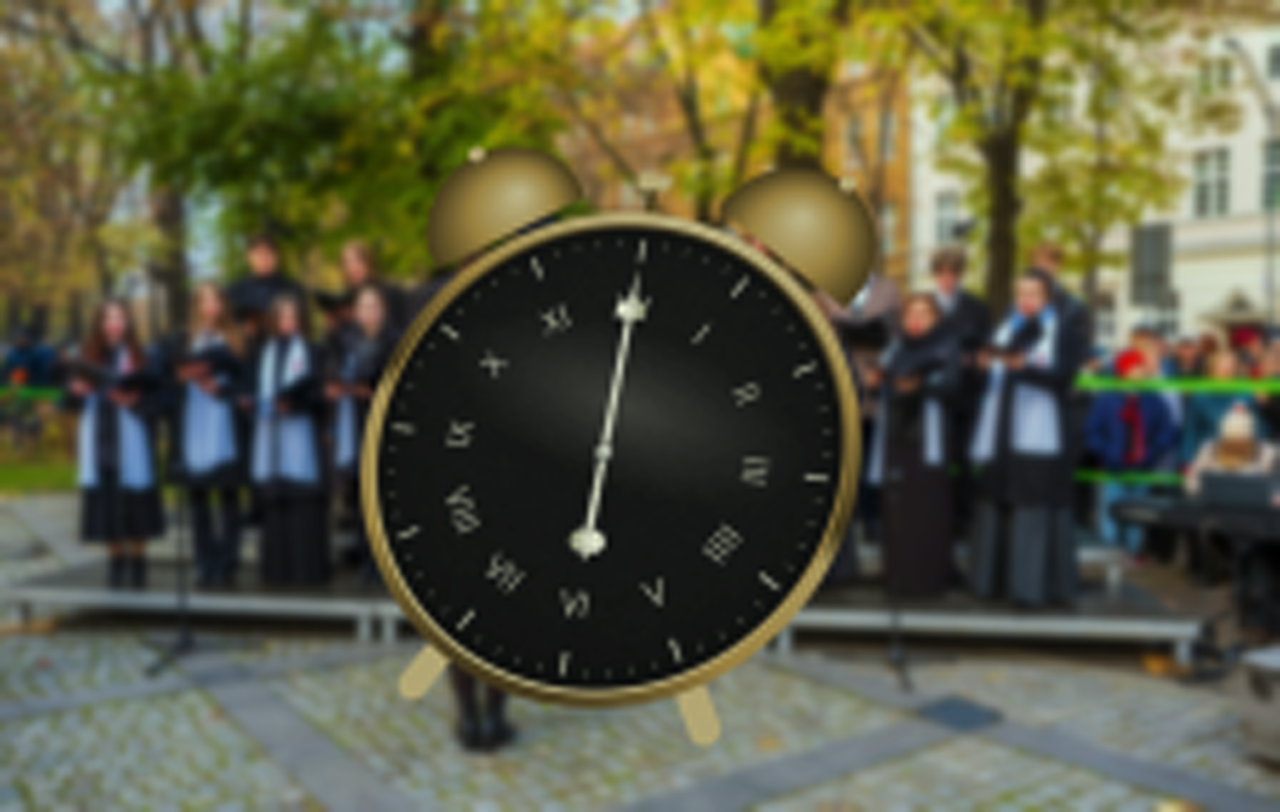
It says 6 h 00 min
